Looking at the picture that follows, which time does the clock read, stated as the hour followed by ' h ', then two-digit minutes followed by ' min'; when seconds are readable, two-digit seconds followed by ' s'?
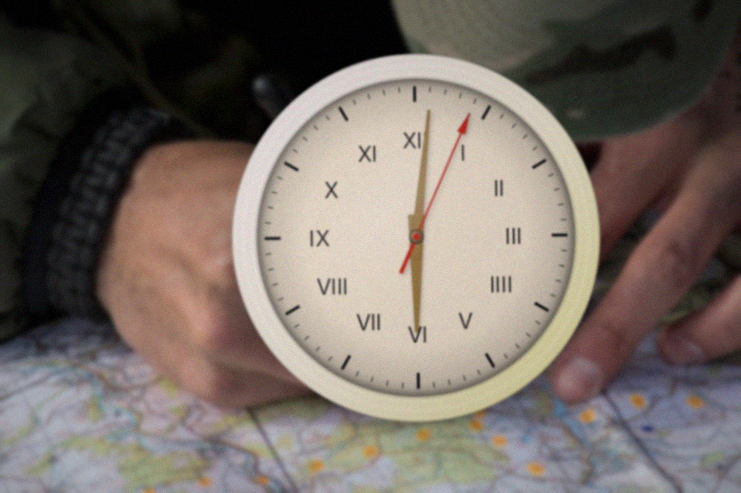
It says 6 h 01 min 04 s
